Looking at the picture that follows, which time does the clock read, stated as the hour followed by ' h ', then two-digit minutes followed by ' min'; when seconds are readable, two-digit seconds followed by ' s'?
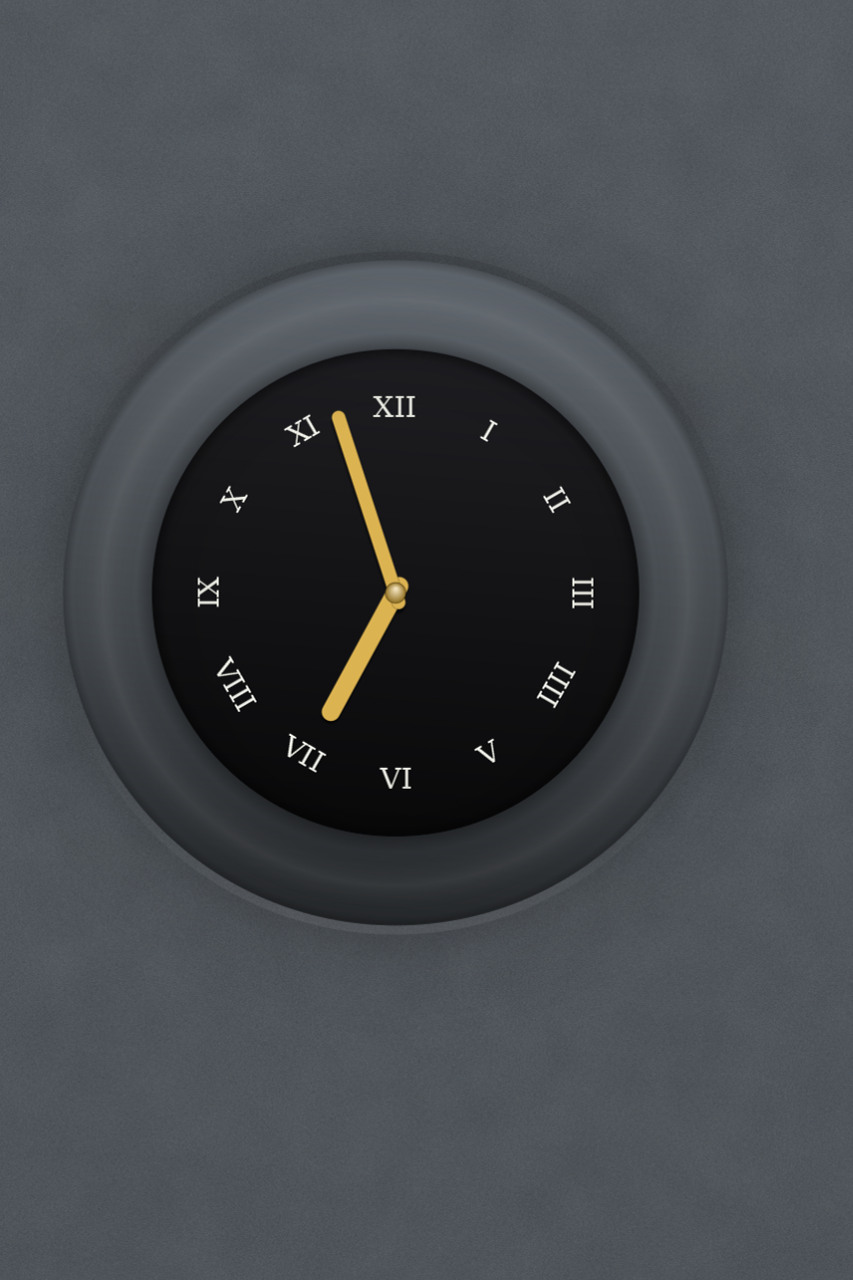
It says 6 h 57 min
